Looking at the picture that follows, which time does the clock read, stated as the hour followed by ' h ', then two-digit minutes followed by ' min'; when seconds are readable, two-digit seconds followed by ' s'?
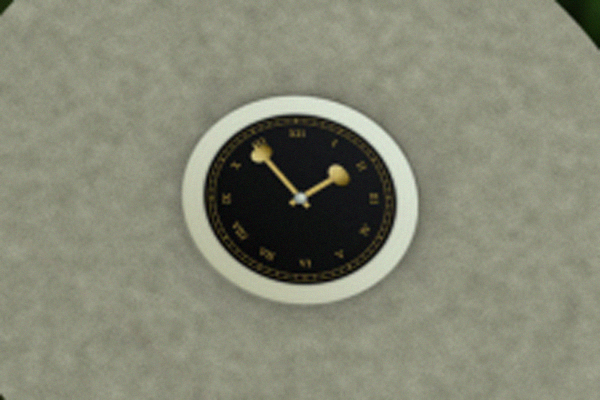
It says 1 h 54 min
